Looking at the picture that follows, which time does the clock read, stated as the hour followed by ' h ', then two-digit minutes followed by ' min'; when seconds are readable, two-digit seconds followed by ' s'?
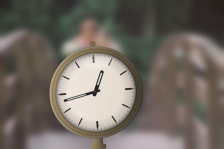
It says 12 h 43 min
